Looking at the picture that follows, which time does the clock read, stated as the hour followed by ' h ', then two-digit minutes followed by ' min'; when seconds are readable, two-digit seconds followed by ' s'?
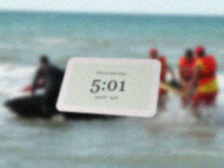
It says 5 h 01 min
